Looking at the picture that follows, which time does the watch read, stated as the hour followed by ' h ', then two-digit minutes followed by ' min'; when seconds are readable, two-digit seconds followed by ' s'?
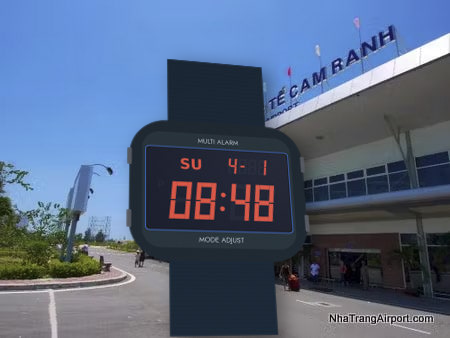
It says 8 h 48 min
